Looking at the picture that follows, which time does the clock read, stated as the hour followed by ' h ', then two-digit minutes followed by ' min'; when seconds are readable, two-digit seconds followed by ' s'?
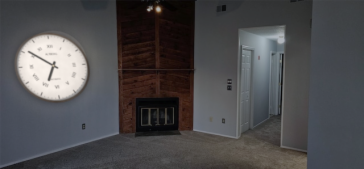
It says 6 h 51 min
